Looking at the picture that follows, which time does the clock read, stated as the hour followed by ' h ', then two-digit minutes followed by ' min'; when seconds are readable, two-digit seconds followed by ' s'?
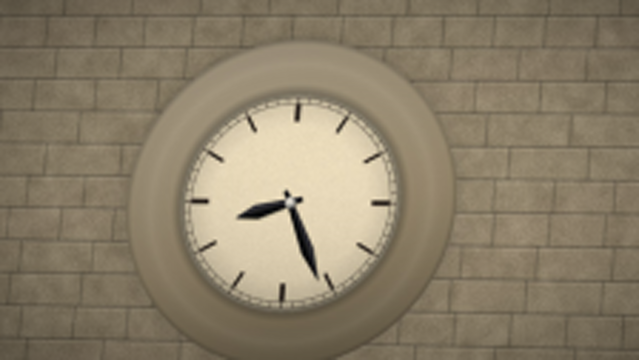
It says 8 h 26 min
